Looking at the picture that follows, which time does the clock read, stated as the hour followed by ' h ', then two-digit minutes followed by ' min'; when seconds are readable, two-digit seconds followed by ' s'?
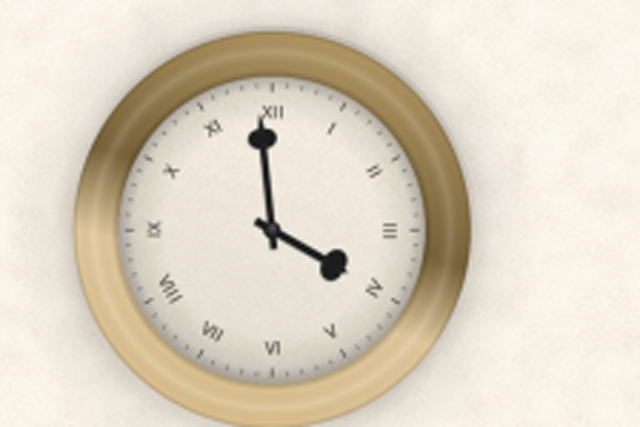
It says 3 h 59 min
